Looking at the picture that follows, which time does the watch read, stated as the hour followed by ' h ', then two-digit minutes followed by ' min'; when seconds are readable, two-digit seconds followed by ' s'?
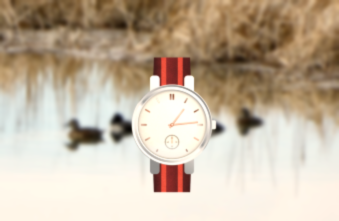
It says 1 h 14 min
